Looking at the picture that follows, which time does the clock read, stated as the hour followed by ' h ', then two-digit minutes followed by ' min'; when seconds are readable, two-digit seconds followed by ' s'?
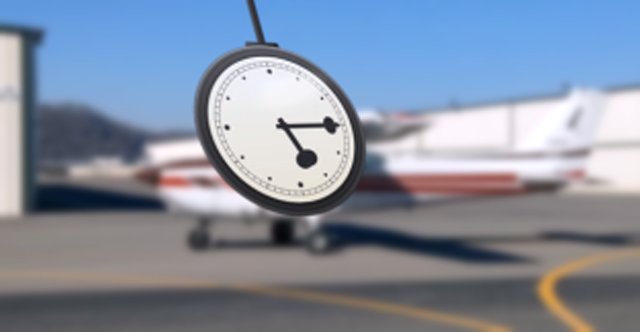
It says 5 h 15 min
